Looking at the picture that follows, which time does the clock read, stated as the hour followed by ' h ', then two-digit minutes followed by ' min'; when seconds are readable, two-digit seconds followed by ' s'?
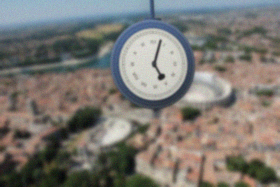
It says 5 h 03 min
